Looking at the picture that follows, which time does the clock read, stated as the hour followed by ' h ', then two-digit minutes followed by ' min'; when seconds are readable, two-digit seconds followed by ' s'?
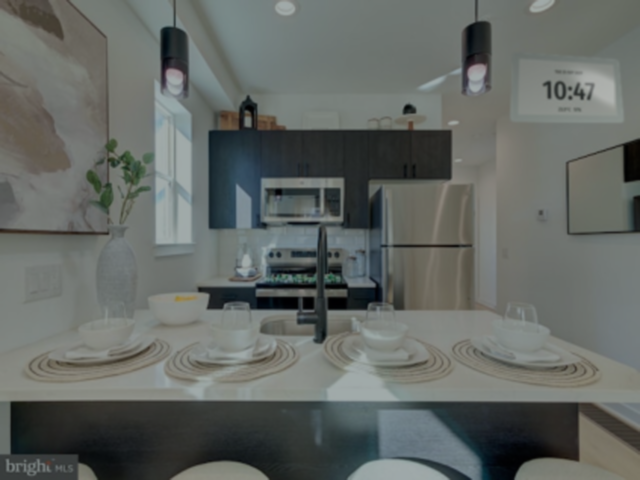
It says 10 h 47 min
